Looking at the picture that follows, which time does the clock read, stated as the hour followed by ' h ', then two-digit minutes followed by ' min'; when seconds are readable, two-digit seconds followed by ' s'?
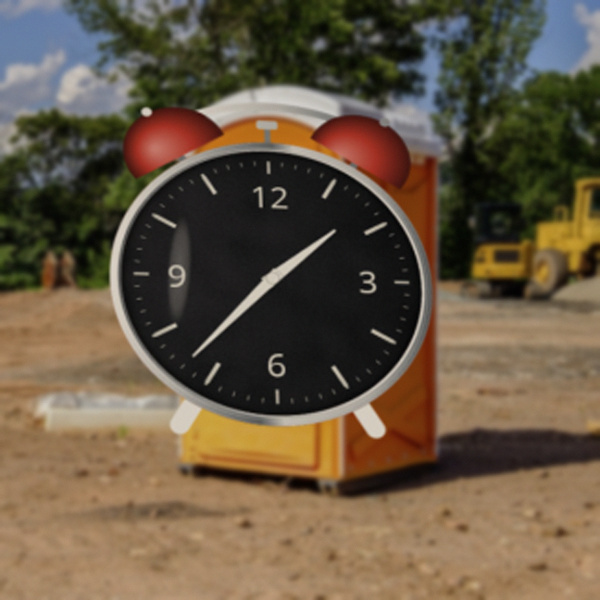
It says 1 h 37 min
